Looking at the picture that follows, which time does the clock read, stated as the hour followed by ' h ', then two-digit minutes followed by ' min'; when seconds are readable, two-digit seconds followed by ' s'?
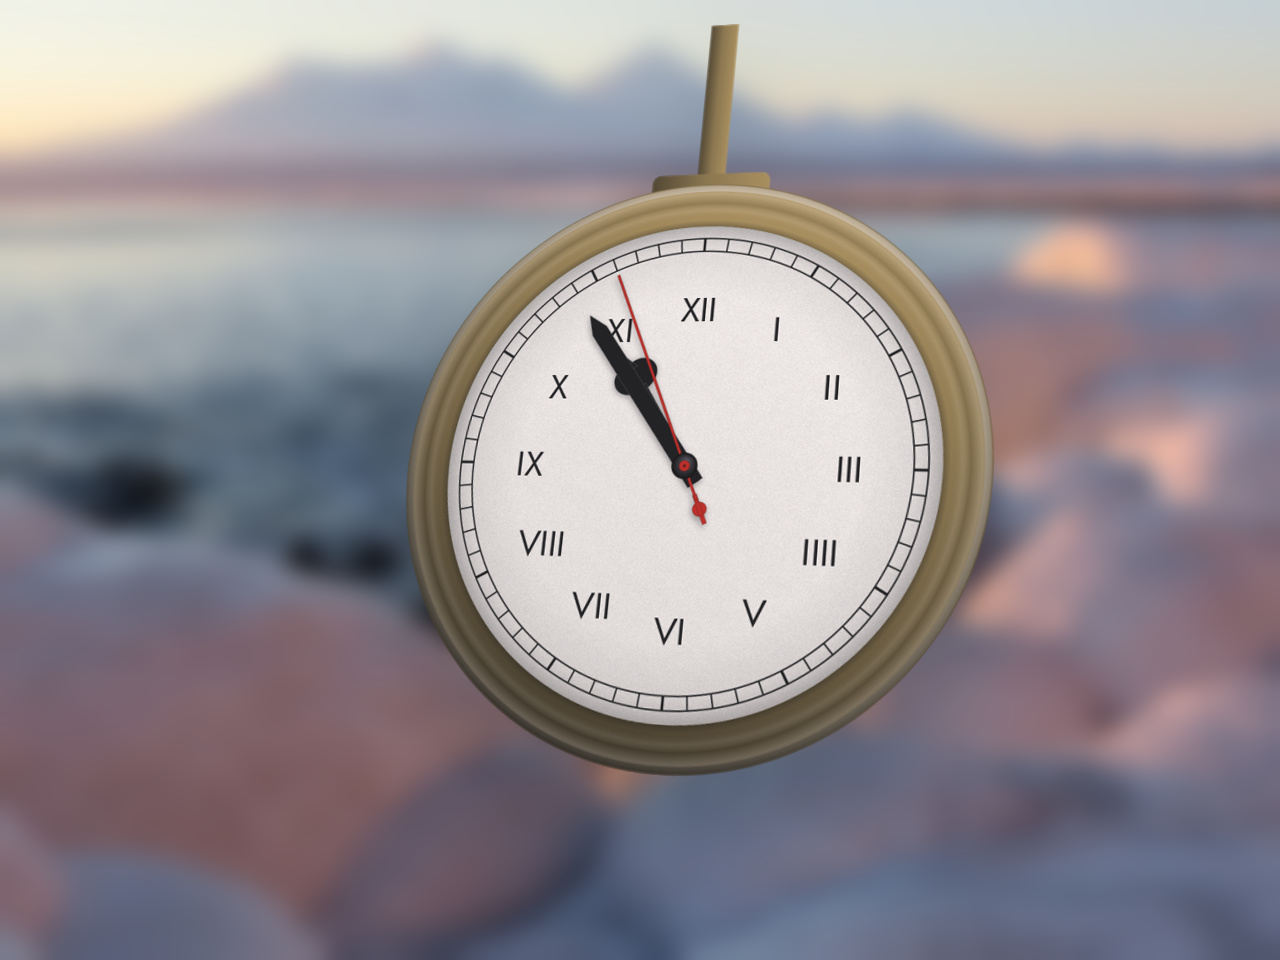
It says 10 h 53 min 56 s
